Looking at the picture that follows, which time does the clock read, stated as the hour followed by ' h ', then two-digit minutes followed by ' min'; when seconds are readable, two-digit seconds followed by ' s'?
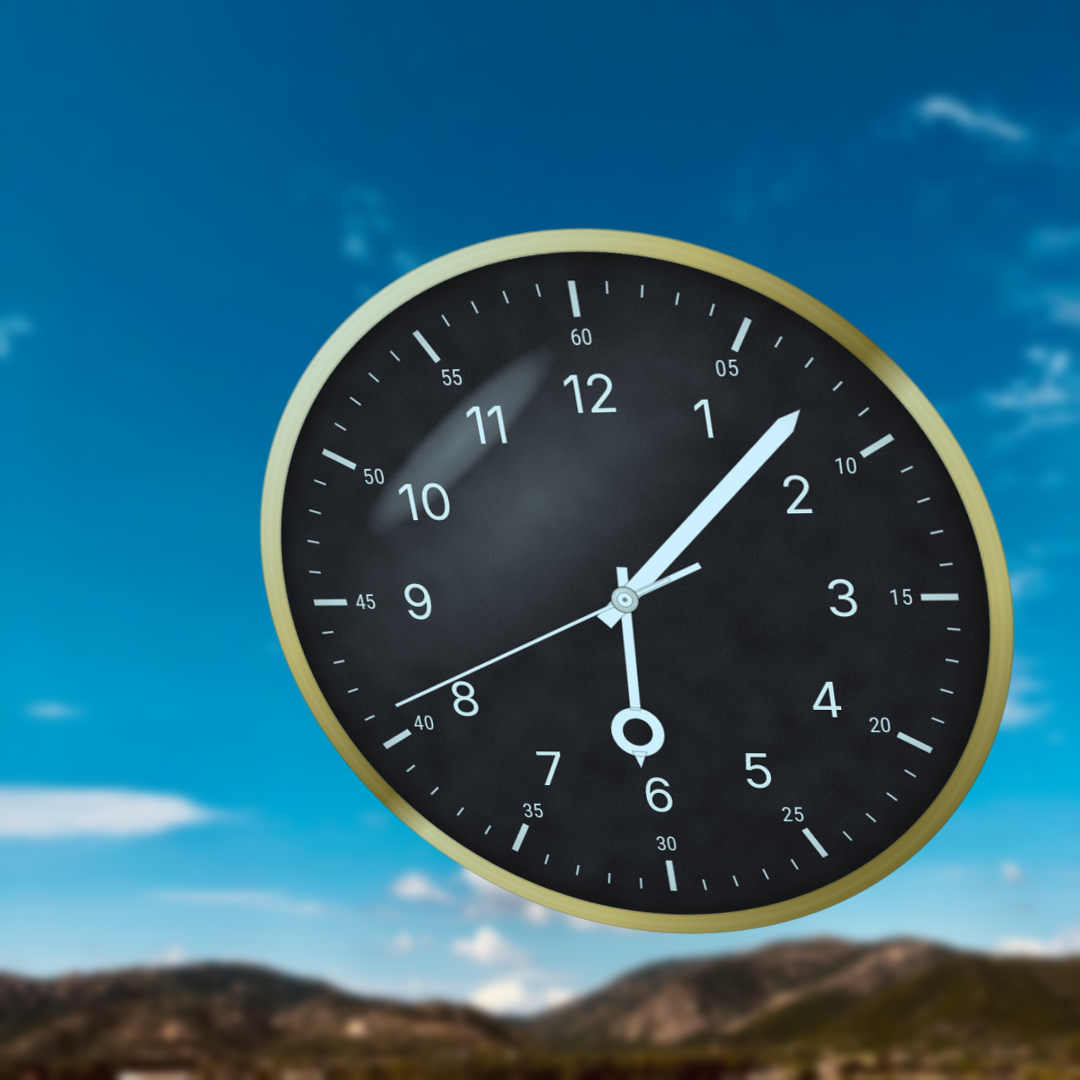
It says 6 h 07 min 41 s
